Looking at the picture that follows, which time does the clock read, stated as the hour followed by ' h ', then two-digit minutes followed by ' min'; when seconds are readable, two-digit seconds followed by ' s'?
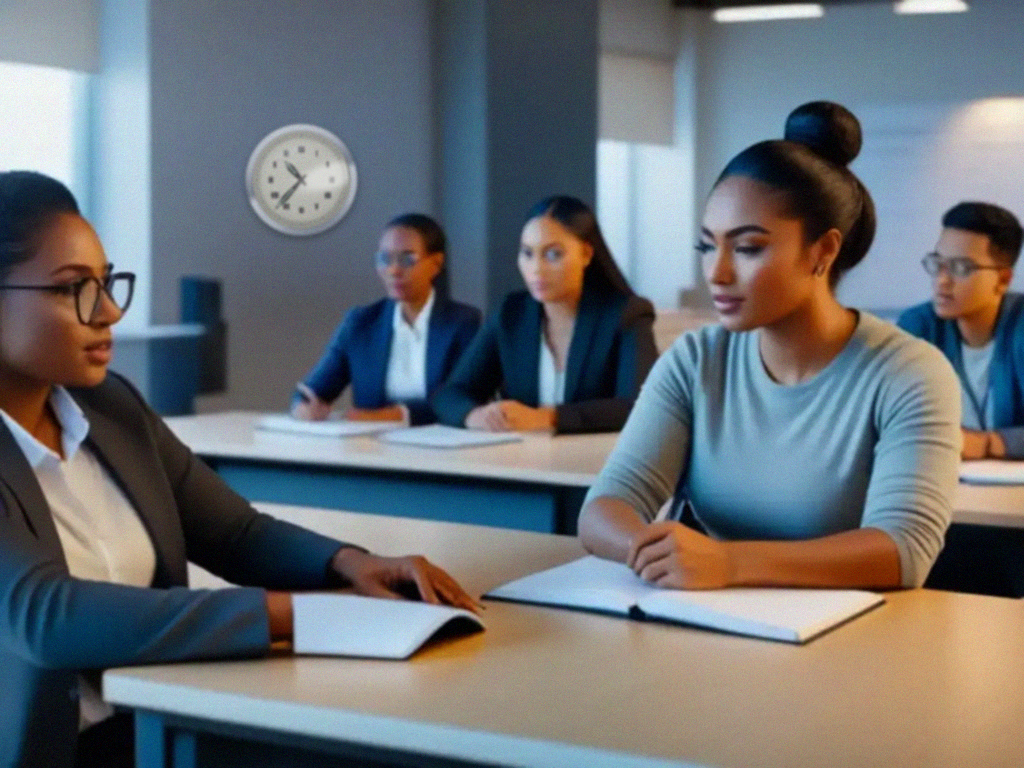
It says 10 h 37 min
